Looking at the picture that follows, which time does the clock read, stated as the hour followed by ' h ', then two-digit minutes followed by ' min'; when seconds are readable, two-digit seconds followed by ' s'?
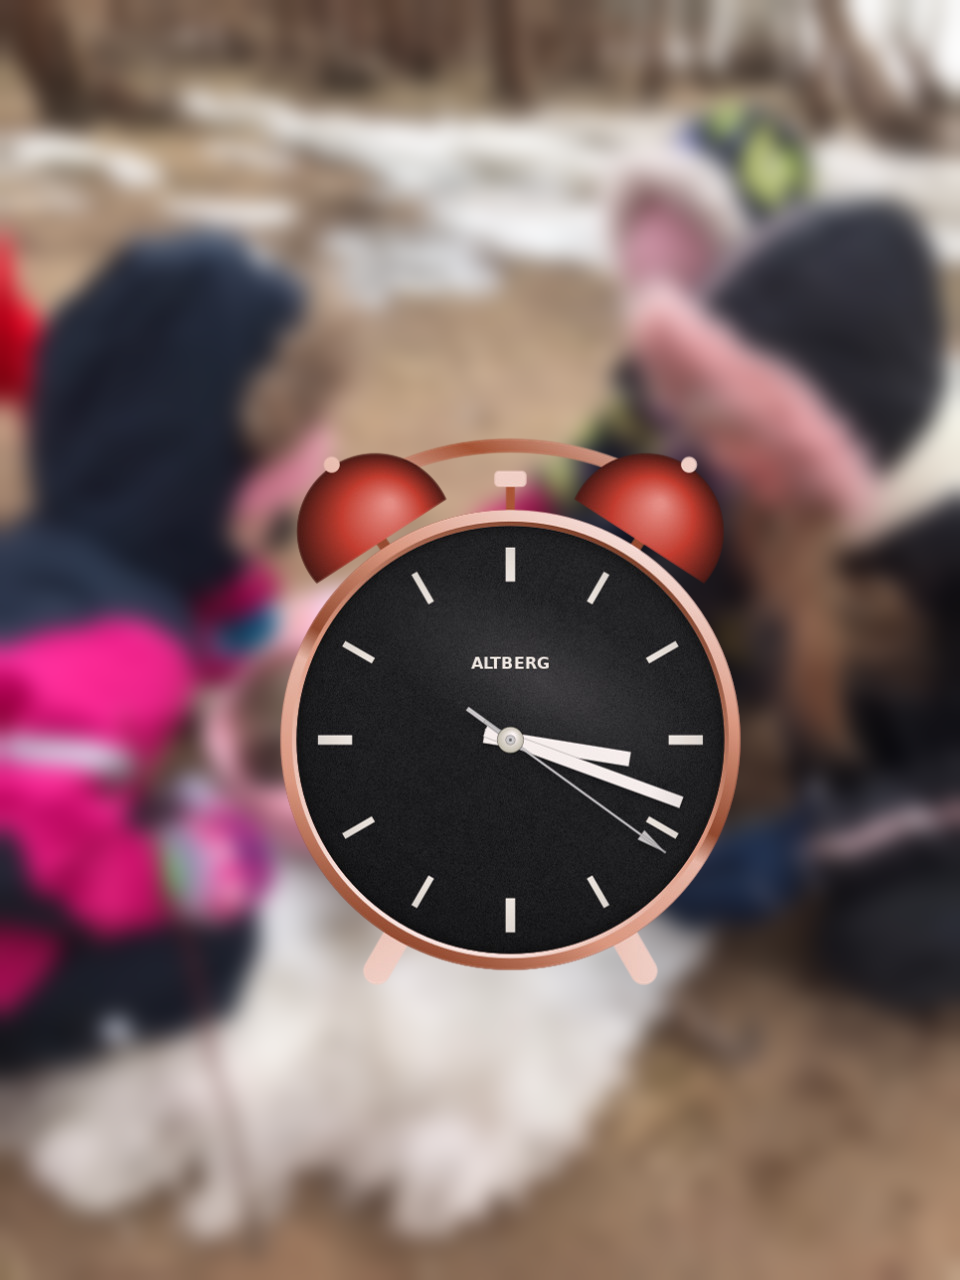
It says 3 h 18 min 21 s
